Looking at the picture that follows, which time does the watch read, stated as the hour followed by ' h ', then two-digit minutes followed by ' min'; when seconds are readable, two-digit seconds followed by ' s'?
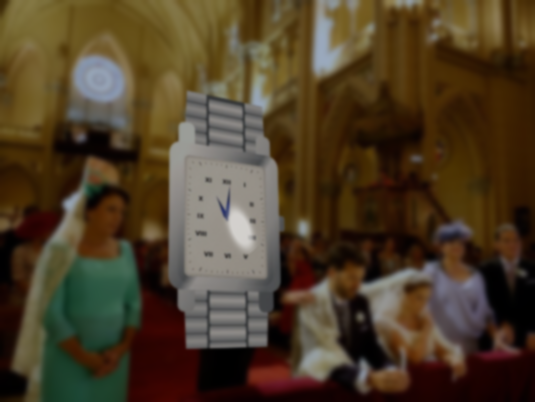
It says 11 h 01 min
